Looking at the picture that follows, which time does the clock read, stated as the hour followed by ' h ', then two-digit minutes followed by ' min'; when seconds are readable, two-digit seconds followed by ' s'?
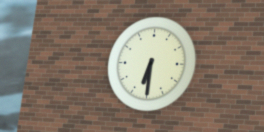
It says 6 h 30 min
